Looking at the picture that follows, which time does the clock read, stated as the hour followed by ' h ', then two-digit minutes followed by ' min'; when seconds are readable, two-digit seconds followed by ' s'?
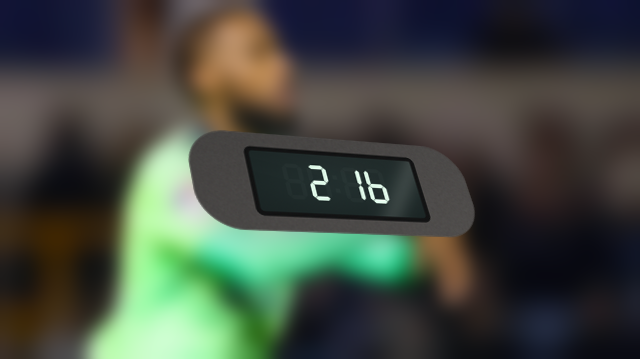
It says 2 h 16 min
